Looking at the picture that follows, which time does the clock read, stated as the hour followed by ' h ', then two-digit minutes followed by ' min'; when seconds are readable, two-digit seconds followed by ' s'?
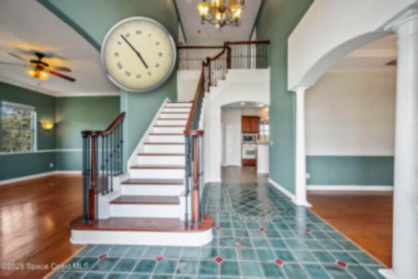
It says 4 h 53 min
